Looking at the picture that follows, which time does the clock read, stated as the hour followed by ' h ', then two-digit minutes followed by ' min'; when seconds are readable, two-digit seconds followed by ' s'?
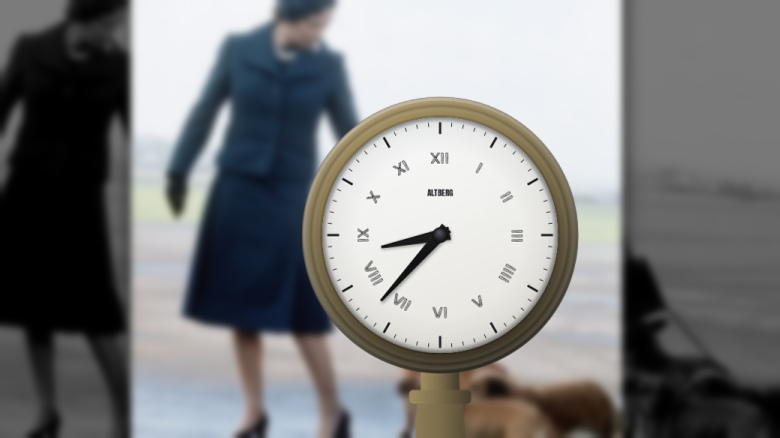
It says 8 h 37 min
